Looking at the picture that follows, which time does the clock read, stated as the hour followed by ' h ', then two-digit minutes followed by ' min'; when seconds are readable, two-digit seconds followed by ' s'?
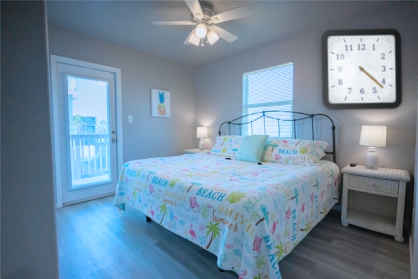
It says 4 h 22 min
